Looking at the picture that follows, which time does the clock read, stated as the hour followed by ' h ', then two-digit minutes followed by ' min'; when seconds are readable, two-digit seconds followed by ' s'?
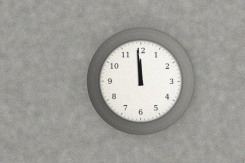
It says 11 h 59 min
